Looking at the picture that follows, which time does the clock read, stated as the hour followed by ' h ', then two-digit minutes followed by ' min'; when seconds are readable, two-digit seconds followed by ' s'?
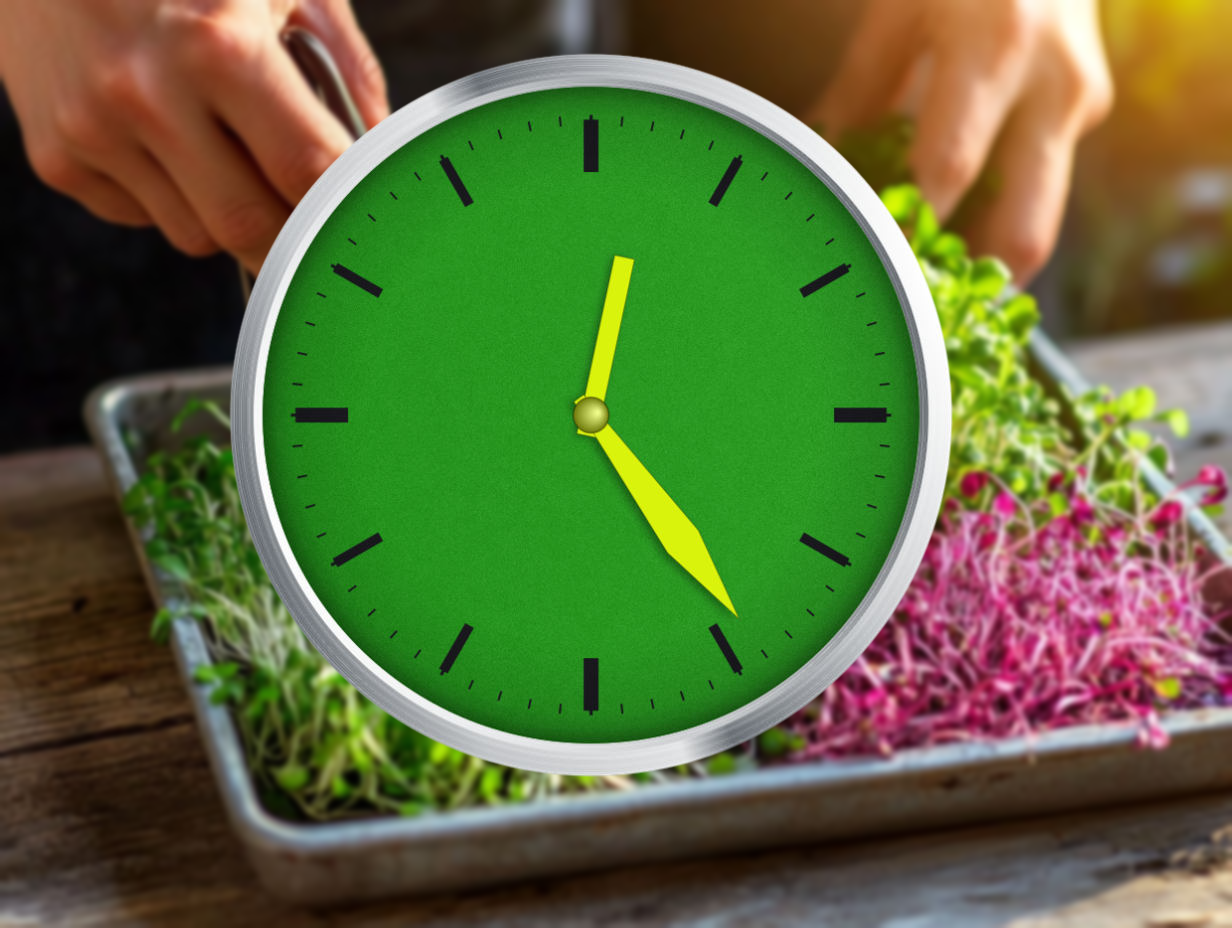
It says 12 h 24 min
